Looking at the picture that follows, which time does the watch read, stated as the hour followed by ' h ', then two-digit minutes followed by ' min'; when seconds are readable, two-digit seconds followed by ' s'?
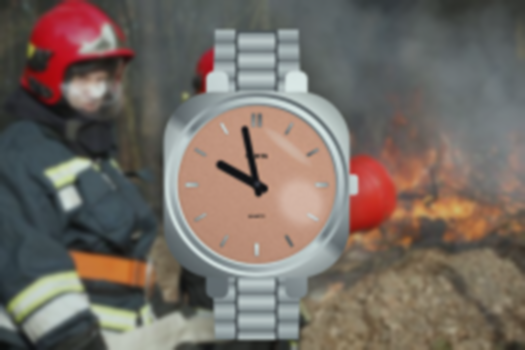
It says 9 h 58 min
